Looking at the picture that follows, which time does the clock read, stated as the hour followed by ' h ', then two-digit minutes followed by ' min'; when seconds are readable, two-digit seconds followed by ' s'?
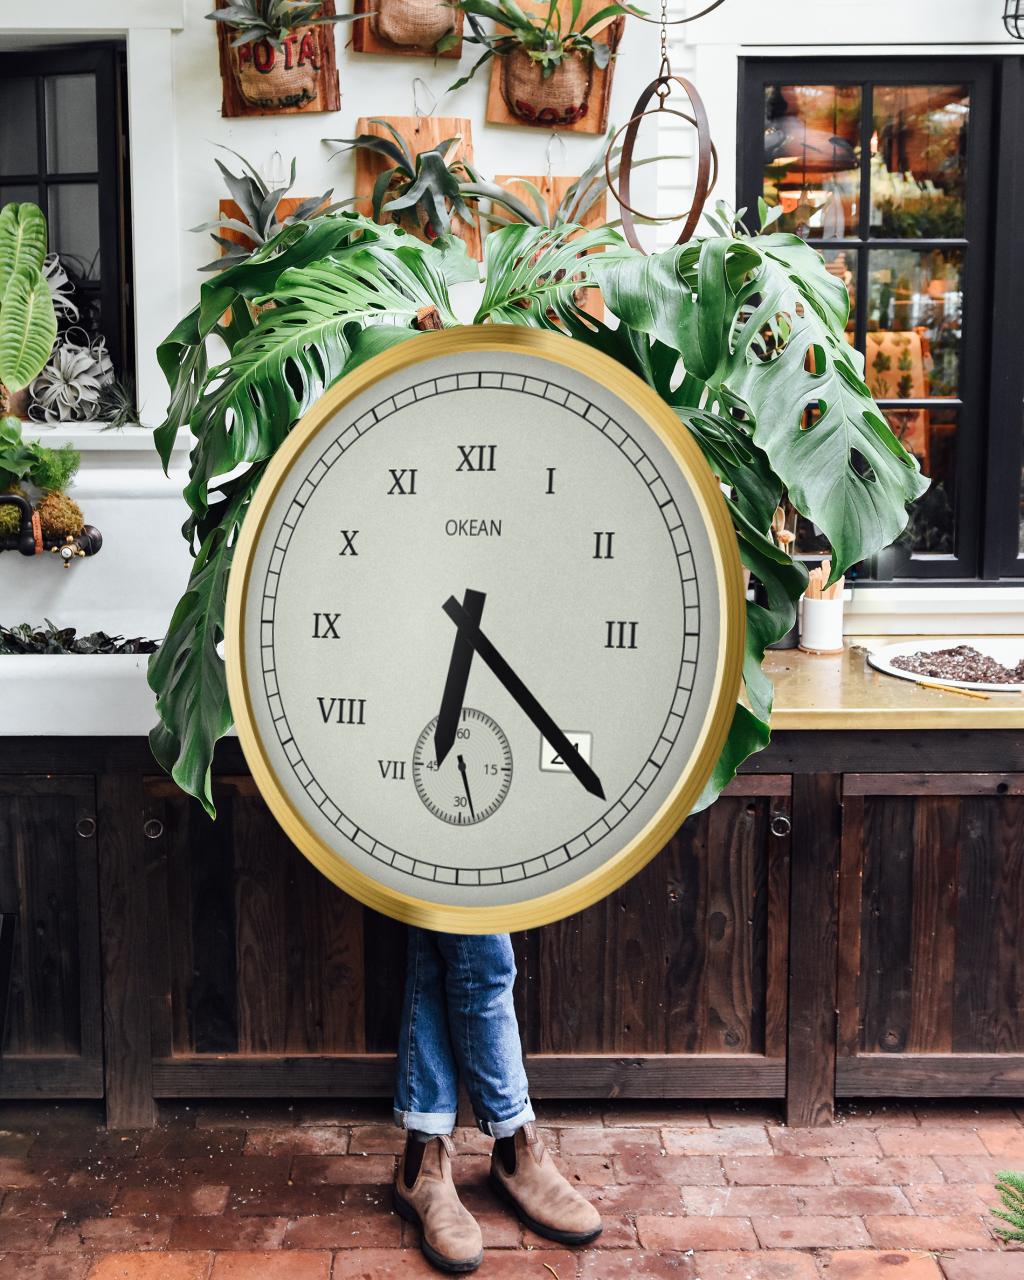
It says 6 h 22 min 27 s
